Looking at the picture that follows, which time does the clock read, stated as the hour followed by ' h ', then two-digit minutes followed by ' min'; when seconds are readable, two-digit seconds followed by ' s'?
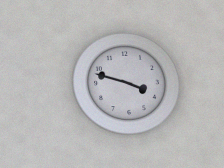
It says 3 h 48 min
